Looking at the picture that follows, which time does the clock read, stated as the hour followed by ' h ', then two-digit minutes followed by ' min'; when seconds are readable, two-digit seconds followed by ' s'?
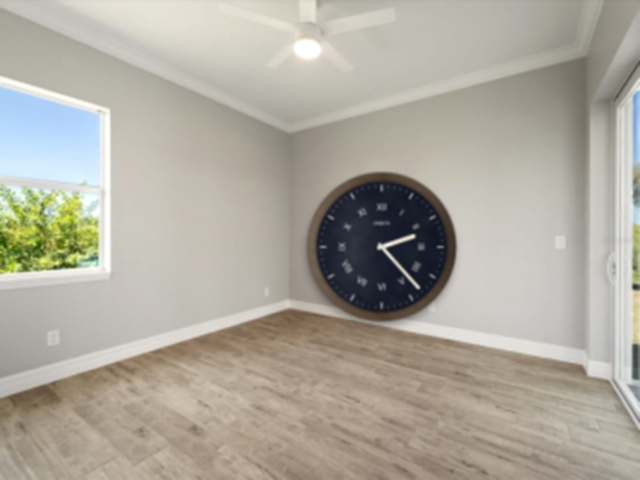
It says 2 h 23 min
